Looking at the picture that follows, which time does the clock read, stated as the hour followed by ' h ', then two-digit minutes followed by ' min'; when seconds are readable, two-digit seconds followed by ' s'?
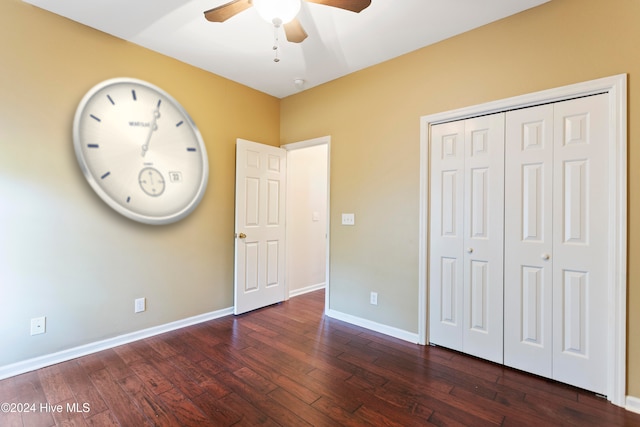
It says 1 h 05 min
